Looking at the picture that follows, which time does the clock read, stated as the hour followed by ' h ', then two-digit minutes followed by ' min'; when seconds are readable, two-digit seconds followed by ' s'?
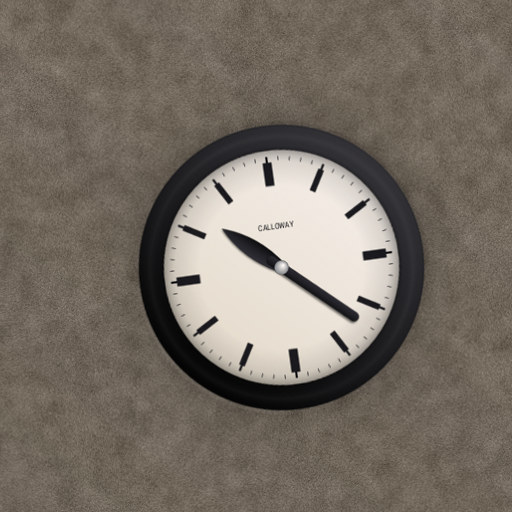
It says 10 h 22 min
